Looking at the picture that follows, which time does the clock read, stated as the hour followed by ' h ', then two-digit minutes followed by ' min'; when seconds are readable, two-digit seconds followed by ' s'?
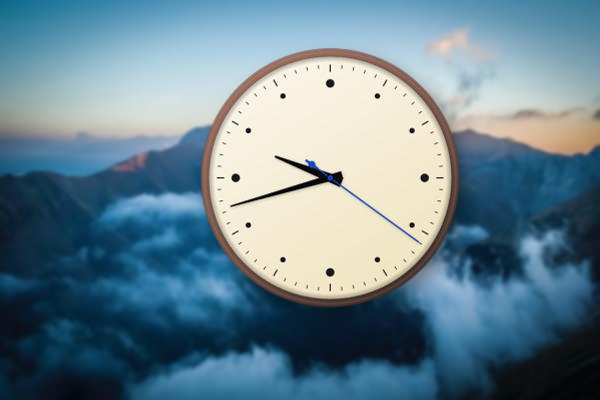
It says 9 h 42 min 21 s
